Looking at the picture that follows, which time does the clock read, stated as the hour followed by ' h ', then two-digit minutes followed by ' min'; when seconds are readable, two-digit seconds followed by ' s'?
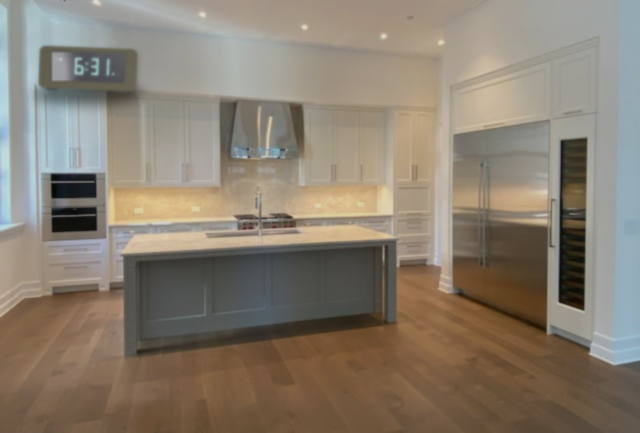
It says 6 h 31 min
